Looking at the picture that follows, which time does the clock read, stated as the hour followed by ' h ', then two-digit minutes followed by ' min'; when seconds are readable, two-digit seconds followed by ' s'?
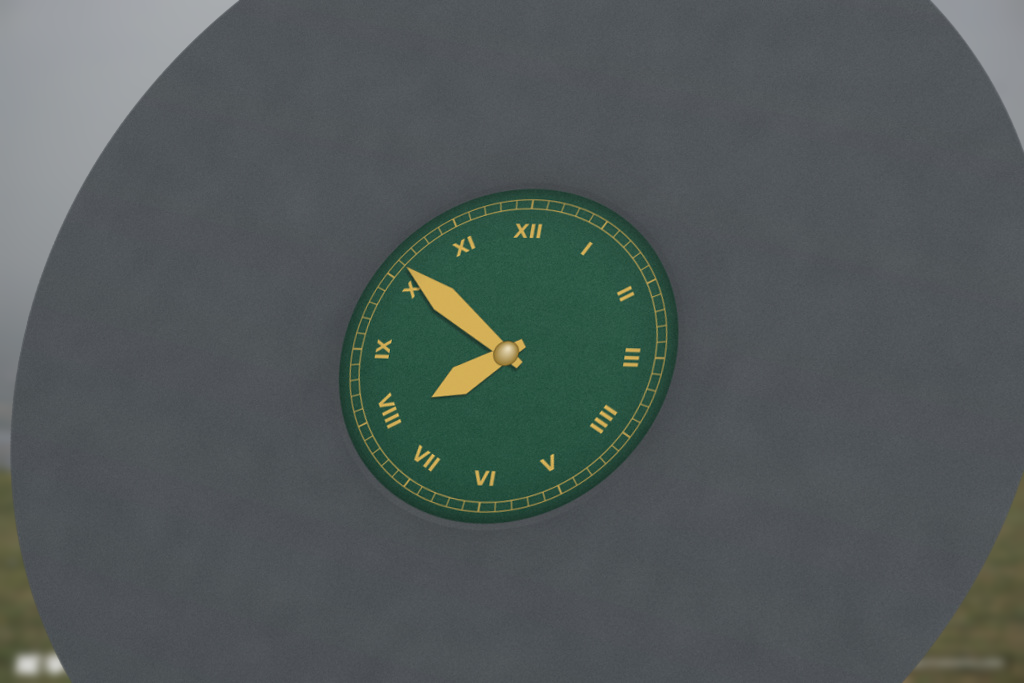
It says 7 h 51 min
